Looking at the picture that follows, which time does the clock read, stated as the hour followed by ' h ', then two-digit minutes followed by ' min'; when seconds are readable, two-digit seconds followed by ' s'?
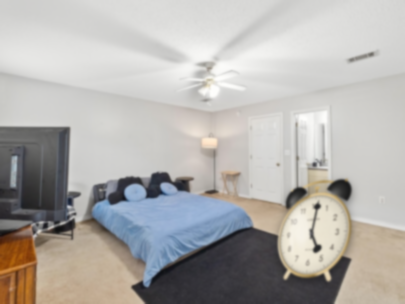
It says 5 h 01 min
